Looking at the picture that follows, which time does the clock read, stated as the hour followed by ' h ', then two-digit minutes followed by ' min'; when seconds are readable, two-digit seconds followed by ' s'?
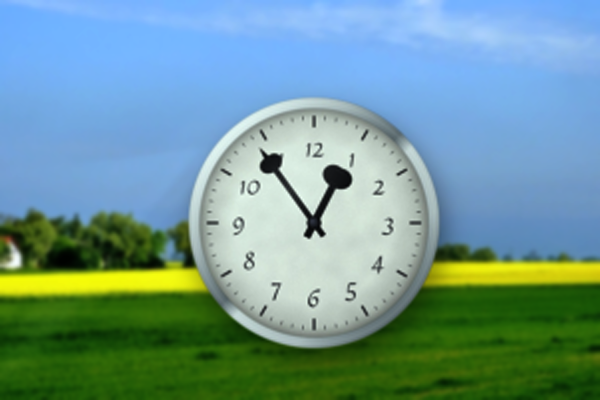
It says 12 h 54 min
